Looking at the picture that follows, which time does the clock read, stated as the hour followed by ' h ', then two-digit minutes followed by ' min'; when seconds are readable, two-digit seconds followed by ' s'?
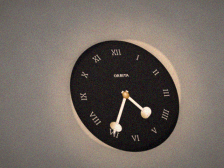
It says 4 h 35 min
